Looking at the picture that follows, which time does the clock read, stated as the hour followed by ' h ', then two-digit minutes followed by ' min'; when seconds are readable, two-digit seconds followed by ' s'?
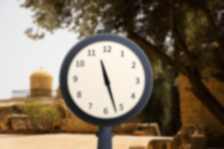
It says 11 h 27 min
